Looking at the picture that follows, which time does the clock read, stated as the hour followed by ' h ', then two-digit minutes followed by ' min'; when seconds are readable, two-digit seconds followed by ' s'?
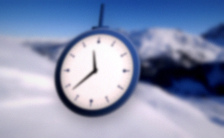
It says 11 h 38 min
